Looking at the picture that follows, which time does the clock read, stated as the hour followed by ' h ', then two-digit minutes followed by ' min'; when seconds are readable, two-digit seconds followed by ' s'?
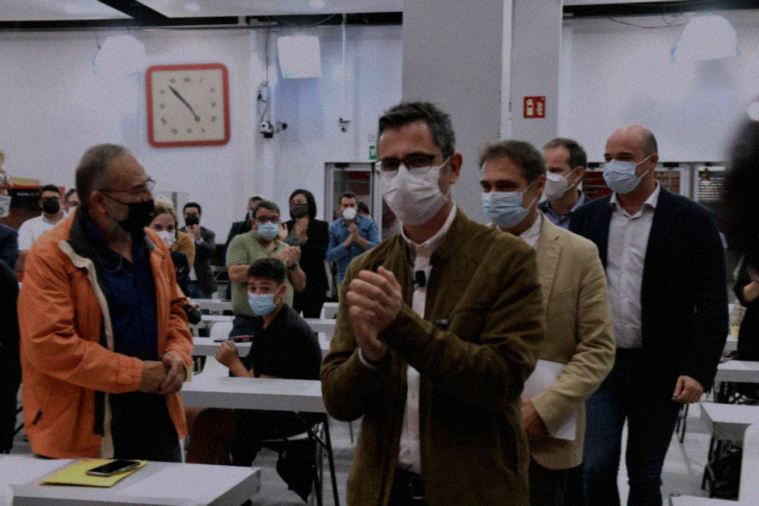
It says 4 h 53 min
